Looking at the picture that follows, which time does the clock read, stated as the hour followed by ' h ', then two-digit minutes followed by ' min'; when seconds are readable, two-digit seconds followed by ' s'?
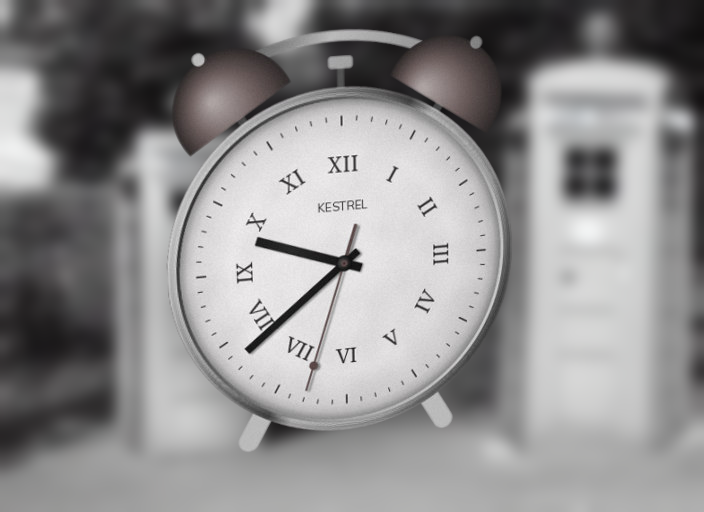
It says 9 h 38 min 33 s
